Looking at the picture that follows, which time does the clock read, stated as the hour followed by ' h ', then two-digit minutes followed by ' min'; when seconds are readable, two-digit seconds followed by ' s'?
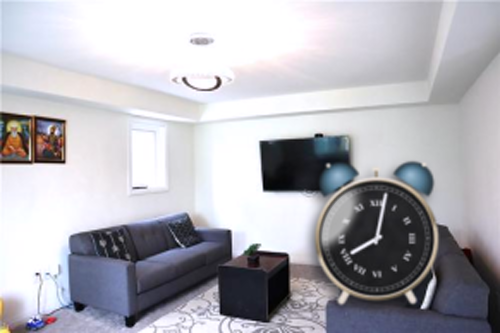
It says 8 h 02 min
